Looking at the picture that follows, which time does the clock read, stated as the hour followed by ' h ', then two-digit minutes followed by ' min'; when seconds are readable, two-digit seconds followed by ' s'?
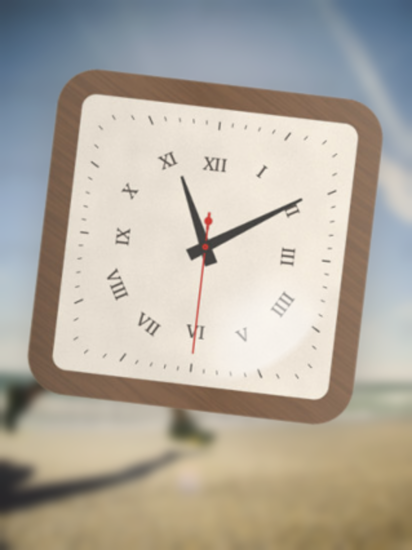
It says 11 h 09 min 30 s
